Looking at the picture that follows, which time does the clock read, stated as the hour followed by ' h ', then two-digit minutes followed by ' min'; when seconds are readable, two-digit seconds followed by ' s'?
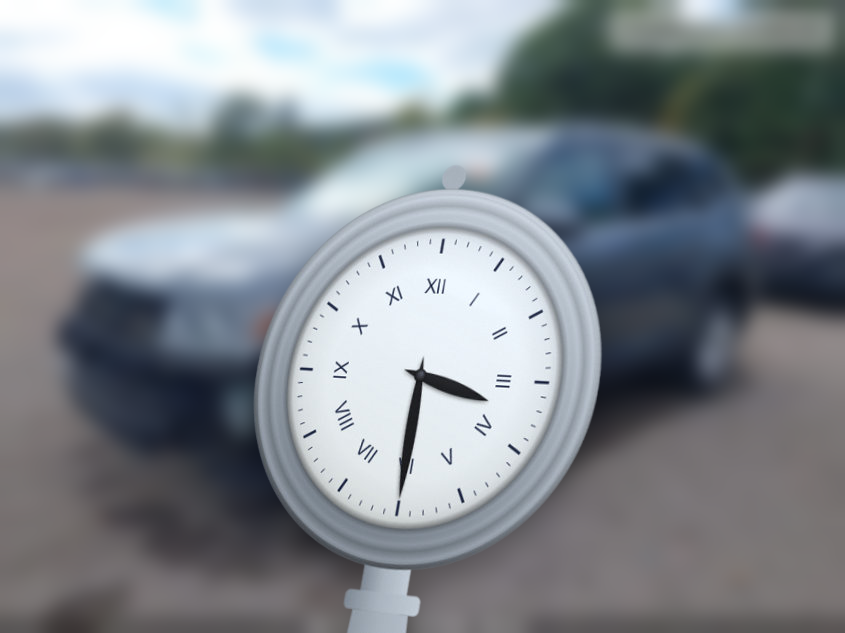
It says 3 h 30 min
